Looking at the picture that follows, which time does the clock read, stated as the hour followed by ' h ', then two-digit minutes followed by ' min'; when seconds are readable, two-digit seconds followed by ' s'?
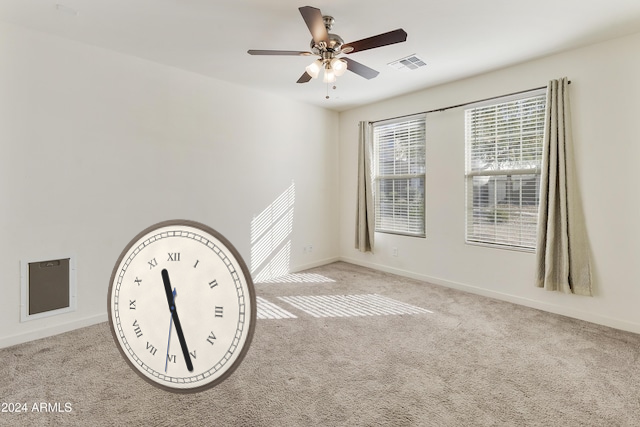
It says 11 h 26 min 31 s
